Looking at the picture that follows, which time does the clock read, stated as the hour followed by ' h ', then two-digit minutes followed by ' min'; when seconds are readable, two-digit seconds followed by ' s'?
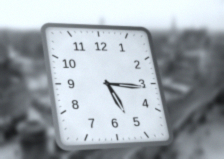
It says 5 h 16 min
